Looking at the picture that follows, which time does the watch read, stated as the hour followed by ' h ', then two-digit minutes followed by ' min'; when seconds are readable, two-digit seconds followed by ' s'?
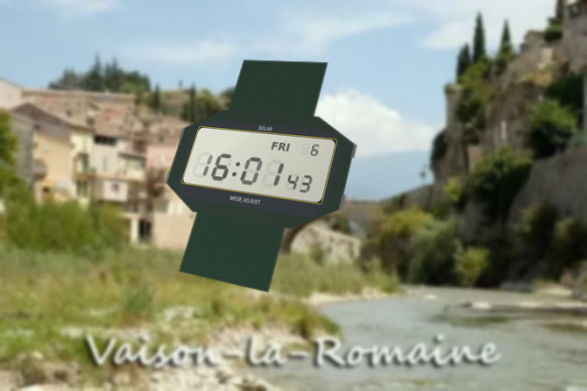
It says 16 h 01 min 43 s
